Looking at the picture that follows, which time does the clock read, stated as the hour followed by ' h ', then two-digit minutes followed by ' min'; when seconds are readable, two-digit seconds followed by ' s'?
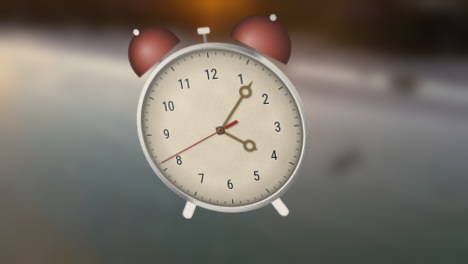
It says 4 h 06 min 41 s
